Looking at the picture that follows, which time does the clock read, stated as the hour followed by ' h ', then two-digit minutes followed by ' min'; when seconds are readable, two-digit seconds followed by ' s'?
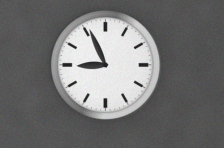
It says 8 h 56 min
